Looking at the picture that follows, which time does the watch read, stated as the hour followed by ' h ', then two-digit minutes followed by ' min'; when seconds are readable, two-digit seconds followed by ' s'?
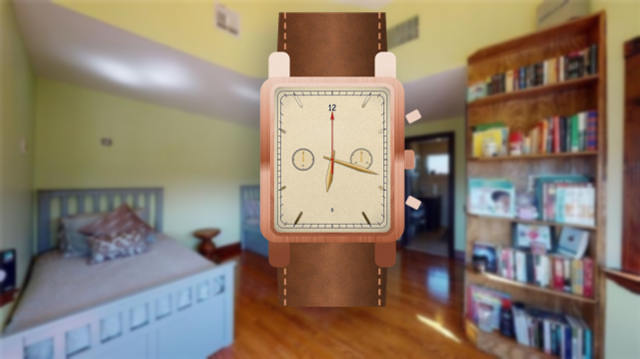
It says 6 h 18 min
